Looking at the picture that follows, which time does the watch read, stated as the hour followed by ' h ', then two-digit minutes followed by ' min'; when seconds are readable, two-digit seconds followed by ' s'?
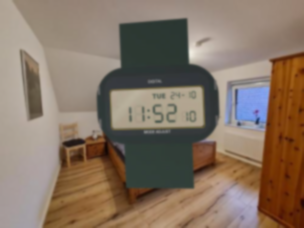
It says 11 h 52 min
